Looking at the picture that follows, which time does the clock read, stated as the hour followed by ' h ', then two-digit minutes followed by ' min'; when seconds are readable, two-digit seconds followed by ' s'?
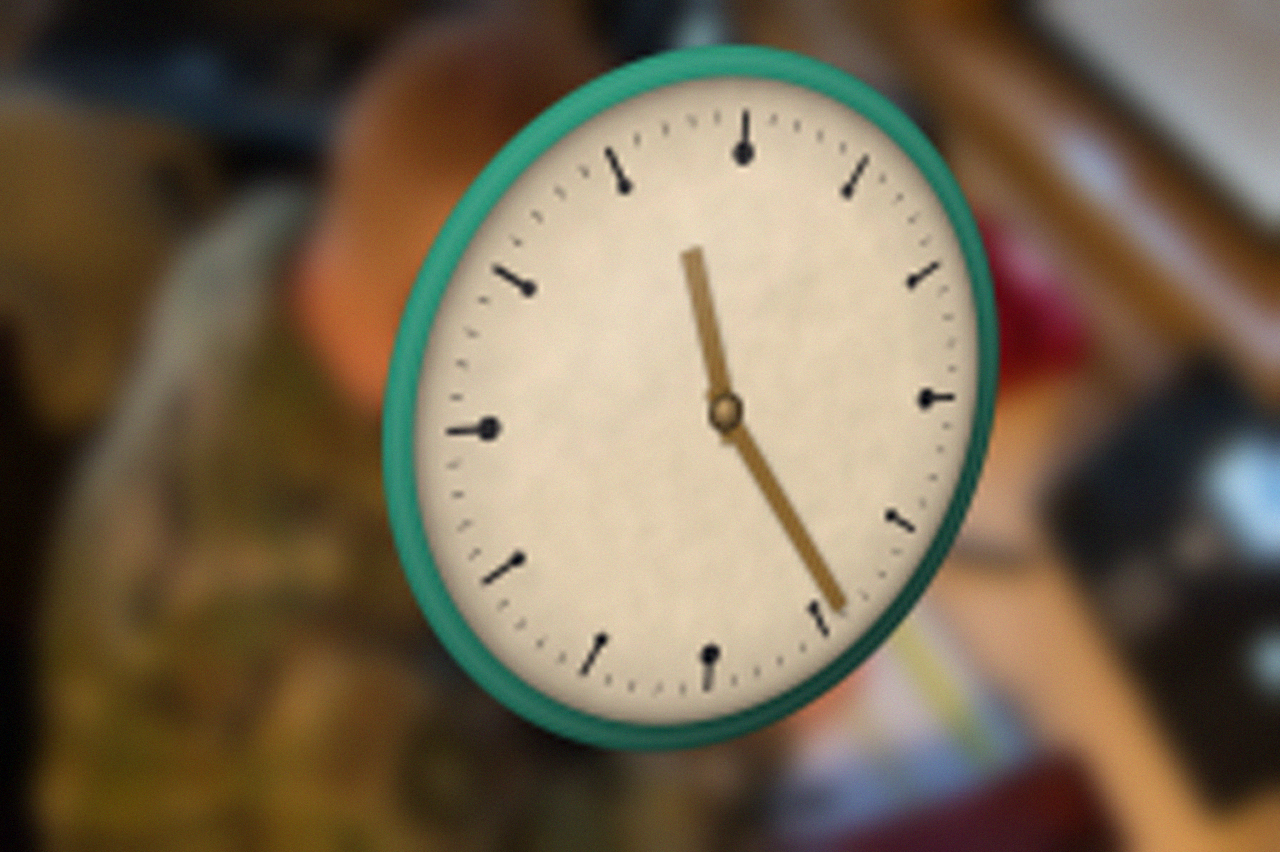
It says 11 h 24 min
